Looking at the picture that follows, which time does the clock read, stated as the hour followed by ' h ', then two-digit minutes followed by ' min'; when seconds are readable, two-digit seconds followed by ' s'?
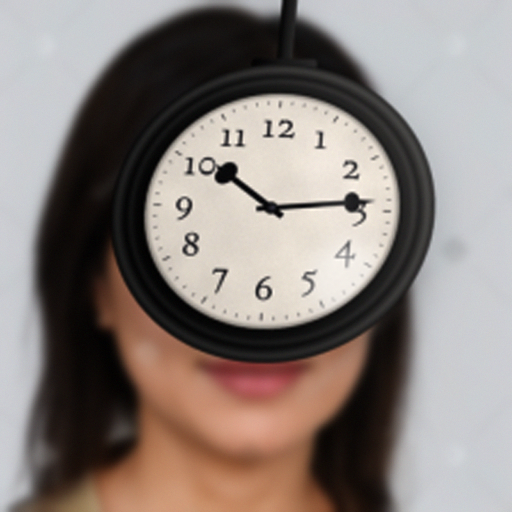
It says 10 h 14 min
